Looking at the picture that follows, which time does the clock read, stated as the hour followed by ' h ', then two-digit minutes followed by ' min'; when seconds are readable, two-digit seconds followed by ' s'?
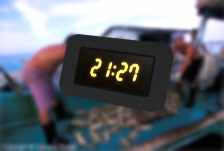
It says 21 h 27 min
